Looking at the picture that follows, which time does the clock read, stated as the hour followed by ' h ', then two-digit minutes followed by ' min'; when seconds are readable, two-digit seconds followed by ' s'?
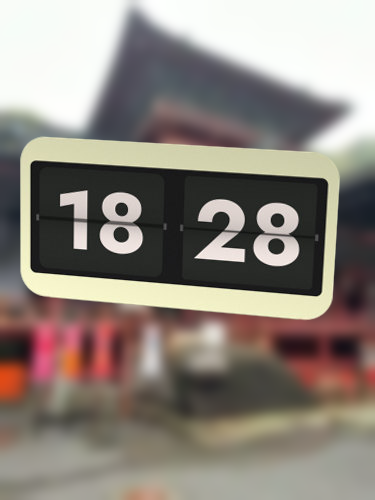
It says 18 h 28 min
